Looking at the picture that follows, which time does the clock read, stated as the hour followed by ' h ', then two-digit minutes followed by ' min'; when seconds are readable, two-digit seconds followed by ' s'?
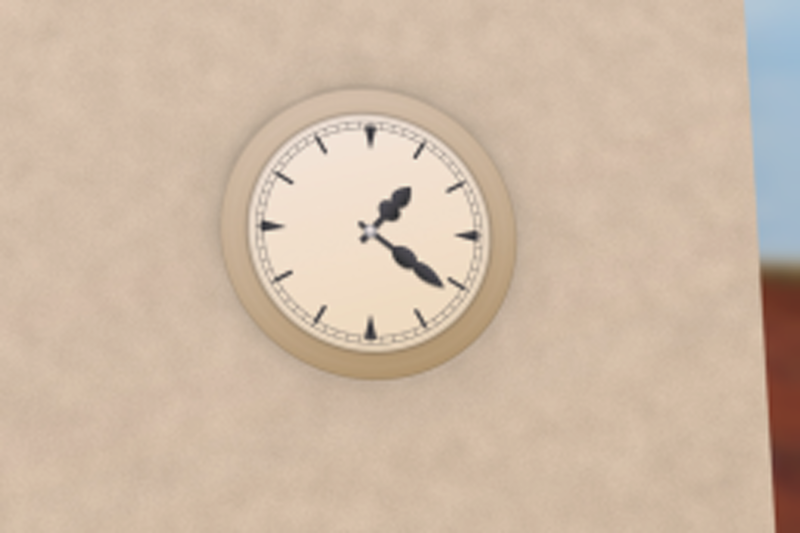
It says 1 h 21 min
